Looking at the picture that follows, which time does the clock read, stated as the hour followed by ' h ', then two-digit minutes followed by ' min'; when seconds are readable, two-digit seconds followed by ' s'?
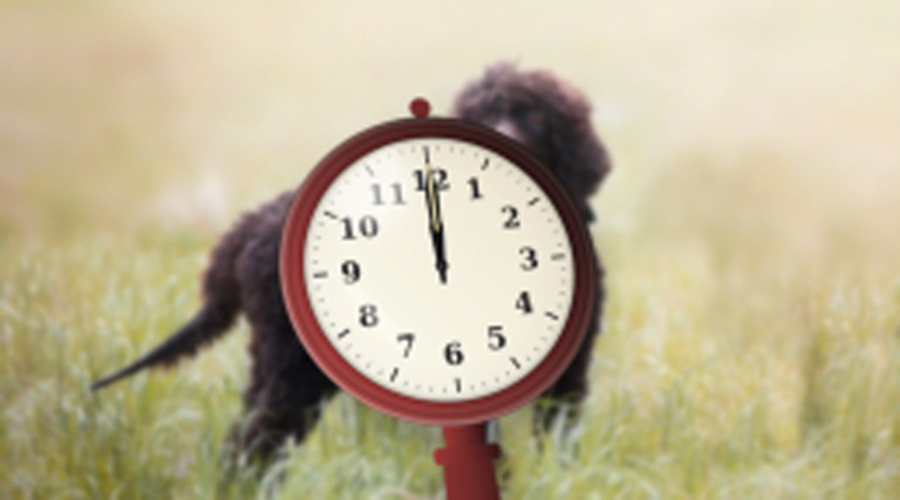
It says 12 h 00 min
